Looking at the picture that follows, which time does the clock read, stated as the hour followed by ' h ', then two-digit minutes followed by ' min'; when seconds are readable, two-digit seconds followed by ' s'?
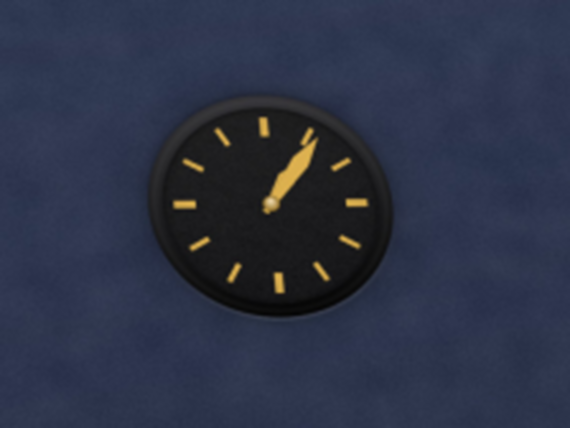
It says 1 h 06 min
